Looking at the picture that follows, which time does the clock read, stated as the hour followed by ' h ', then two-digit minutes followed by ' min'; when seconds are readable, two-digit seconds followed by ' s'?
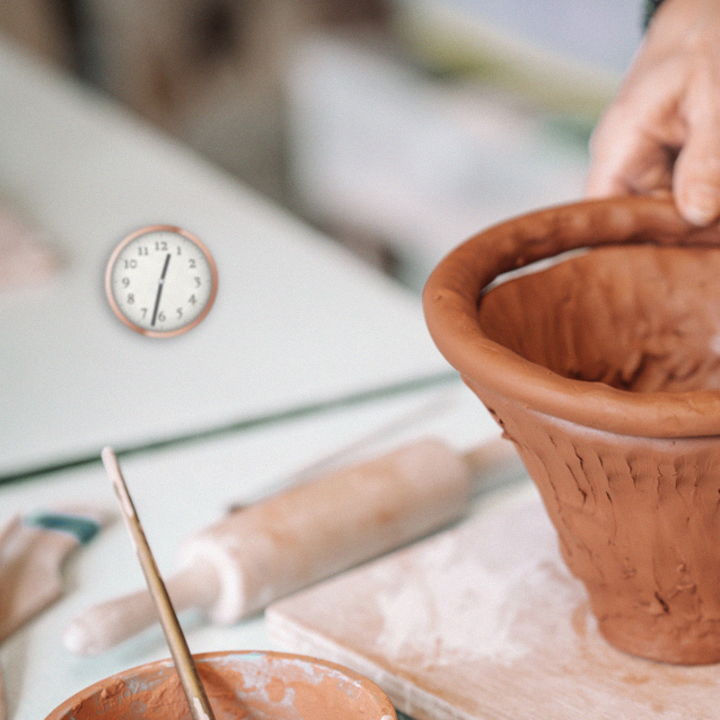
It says 12 h 32 min
